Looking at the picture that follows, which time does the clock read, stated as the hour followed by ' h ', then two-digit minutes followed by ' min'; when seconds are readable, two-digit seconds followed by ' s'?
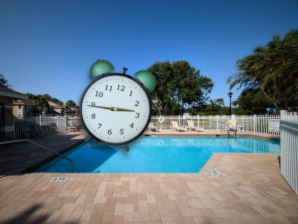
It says 2 h 44 min
